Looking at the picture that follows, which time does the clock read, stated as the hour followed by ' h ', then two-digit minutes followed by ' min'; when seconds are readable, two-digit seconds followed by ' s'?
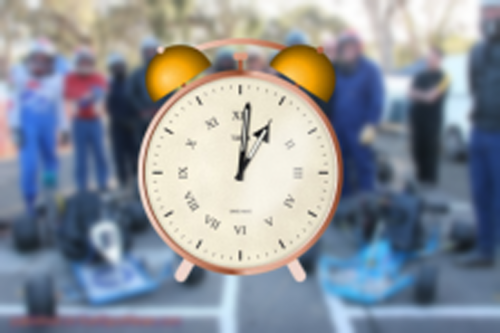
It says 1 h 01 min
